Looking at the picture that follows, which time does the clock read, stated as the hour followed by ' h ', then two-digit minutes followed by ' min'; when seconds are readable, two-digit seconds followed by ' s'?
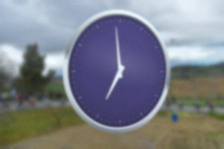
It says 6 h 59 min
